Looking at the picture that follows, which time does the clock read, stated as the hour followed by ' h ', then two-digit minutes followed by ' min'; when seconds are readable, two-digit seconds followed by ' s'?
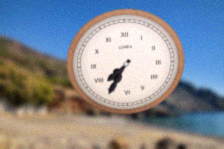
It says 7 h 35 min
